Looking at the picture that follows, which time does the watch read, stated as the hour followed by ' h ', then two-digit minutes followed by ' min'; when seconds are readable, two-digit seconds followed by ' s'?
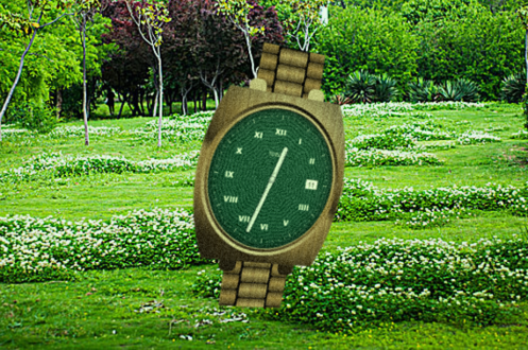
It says 12 h 33 min
